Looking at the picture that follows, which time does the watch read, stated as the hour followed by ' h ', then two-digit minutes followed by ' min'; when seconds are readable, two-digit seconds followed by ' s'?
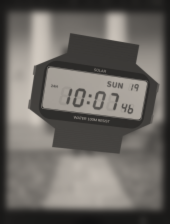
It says 10 h 07 min 46 s
